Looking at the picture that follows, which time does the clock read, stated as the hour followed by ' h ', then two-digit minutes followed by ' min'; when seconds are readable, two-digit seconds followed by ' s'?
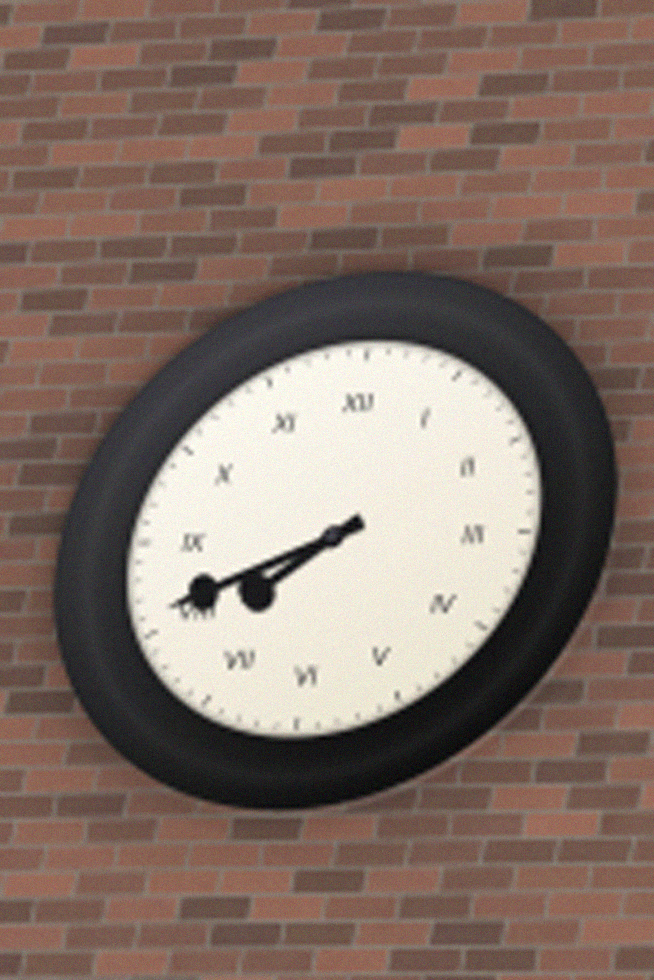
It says 7 h 41 min
